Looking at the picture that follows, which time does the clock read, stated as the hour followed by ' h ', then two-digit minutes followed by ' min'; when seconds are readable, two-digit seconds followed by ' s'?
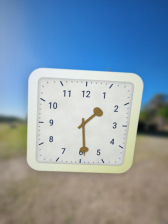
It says 1 h 29 min
